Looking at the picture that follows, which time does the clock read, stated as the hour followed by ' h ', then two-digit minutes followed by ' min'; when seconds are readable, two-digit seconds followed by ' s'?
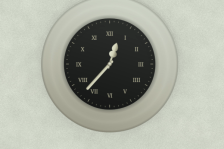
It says 12 h 37 min
